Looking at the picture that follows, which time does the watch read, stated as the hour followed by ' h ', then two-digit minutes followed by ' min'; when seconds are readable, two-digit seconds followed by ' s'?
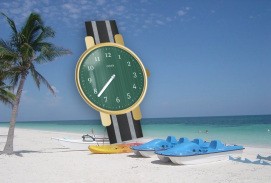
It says 7 h 38 min
